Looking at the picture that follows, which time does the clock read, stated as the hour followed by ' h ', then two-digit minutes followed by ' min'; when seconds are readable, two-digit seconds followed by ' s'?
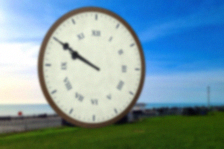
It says 9 h 50 min
